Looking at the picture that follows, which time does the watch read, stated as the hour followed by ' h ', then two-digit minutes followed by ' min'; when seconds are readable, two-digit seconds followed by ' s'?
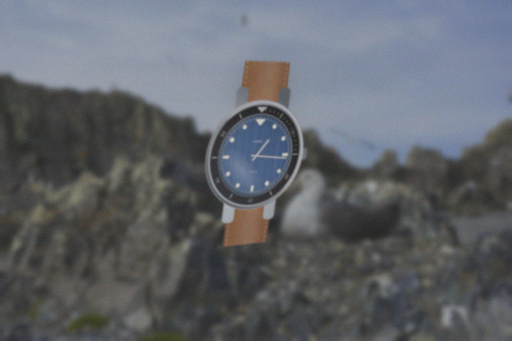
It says 1 h 16 min
